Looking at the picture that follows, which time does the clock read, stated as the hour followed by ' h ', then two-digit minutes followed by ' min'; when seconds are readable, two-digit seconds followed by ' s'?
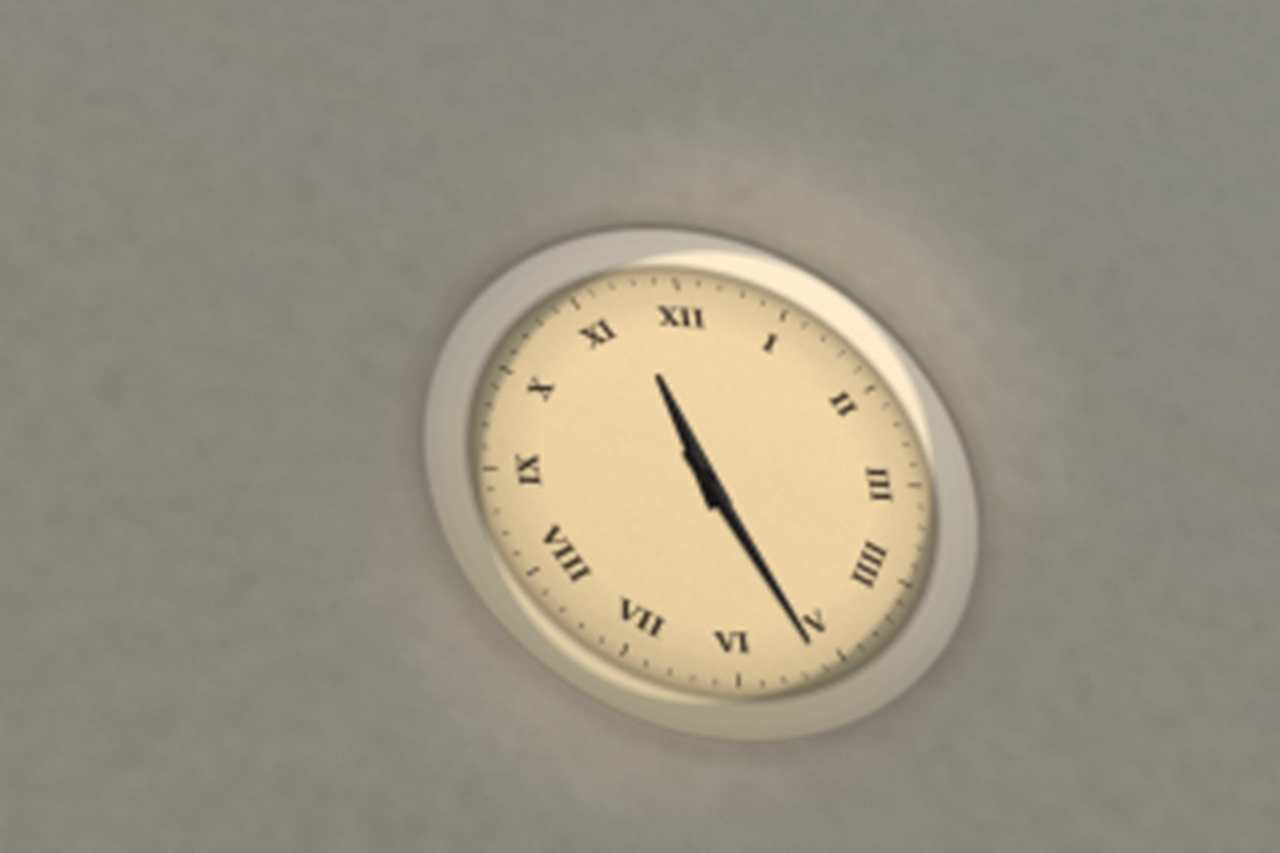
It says 11 h 26 min
